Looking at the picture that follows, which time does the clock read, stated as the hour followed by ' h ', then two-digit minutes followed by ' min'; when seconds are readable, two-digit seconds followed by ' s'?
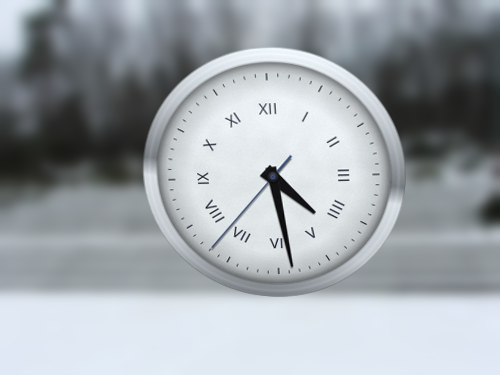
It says 4 h 28 min 37 s
